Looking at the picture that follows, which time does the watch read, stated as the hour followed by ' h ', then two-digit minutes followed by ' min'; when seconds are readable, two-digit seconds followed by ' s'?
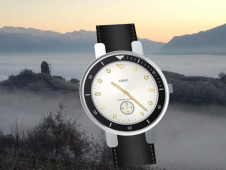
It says 10 h 23 min
